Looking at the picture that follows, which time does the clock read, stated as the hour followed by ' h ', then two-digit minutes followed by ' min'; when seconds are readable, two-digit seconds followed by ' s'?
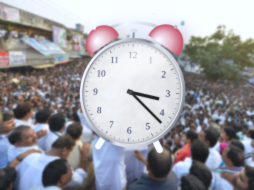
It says 3 h 22 min
